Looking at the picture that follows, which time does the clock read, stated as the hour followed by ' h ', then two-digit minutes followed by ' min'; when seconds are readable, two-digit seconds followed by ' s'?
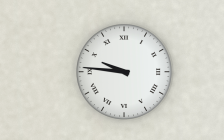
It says 9 h 46 min
